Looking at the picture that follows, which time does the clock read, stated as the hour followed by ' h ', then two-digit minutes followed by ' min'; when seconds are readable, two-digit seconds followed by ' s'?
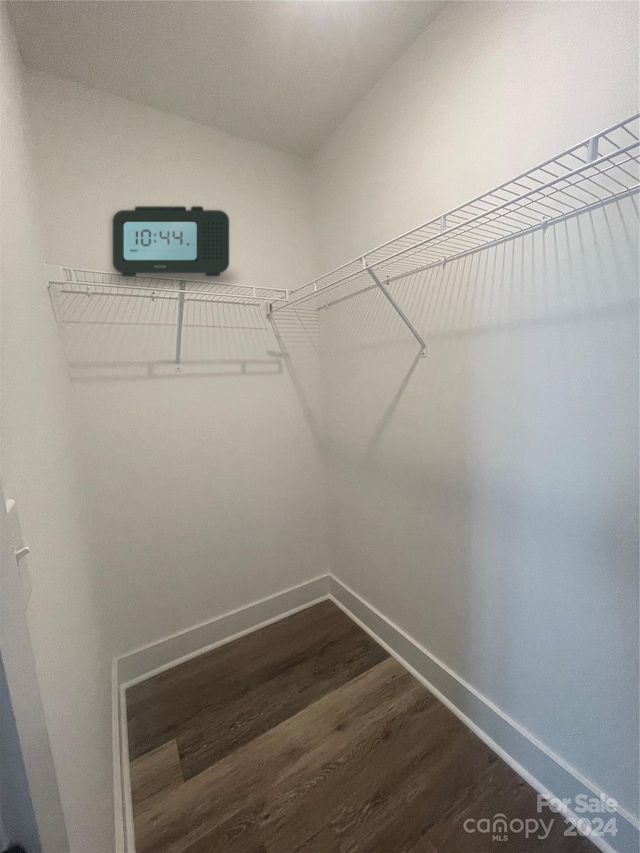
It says 10 h 44 min
